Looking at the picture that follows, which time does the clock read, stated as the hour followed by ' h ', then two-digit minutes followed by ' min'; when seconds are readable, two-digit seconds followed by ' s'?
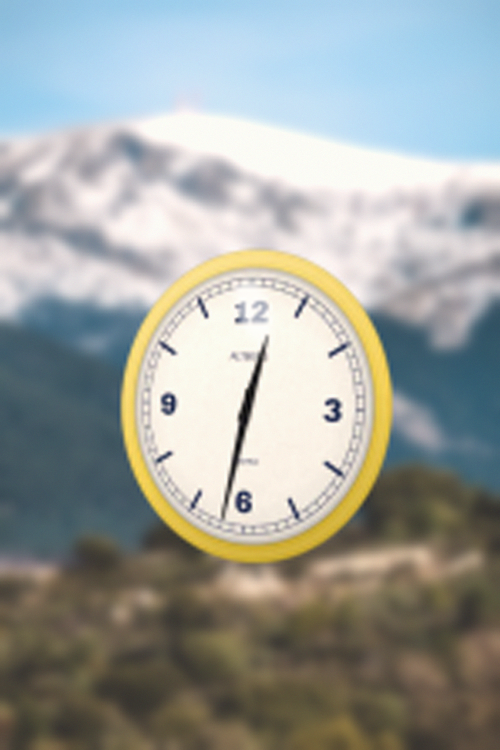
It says 12 h 32 min
